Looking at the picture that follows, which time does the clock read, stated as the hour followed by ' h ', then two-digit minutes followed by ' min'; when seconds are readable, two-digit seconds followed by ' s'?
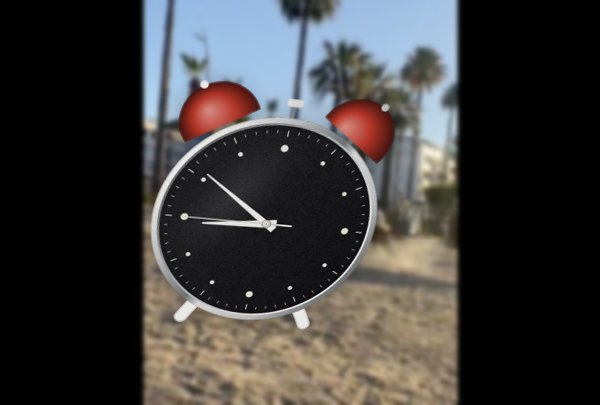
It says 8 h 50 min 45 s
